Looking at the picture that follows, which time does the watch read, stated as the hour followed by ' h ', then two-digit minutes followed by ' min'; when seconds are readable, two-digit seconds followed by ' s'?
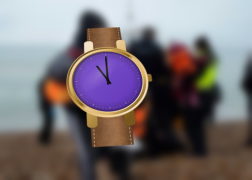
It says 11 h 00 min
